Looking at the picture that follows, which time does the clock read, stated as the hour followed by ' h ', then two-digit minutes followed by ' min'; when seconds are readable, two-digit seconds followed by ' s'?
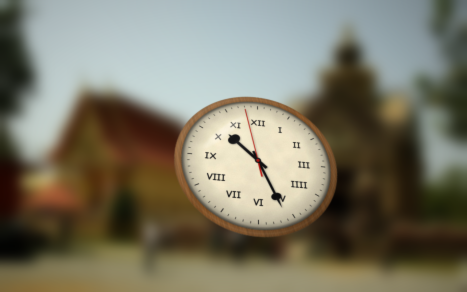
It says 10 h 25 min 58 s
